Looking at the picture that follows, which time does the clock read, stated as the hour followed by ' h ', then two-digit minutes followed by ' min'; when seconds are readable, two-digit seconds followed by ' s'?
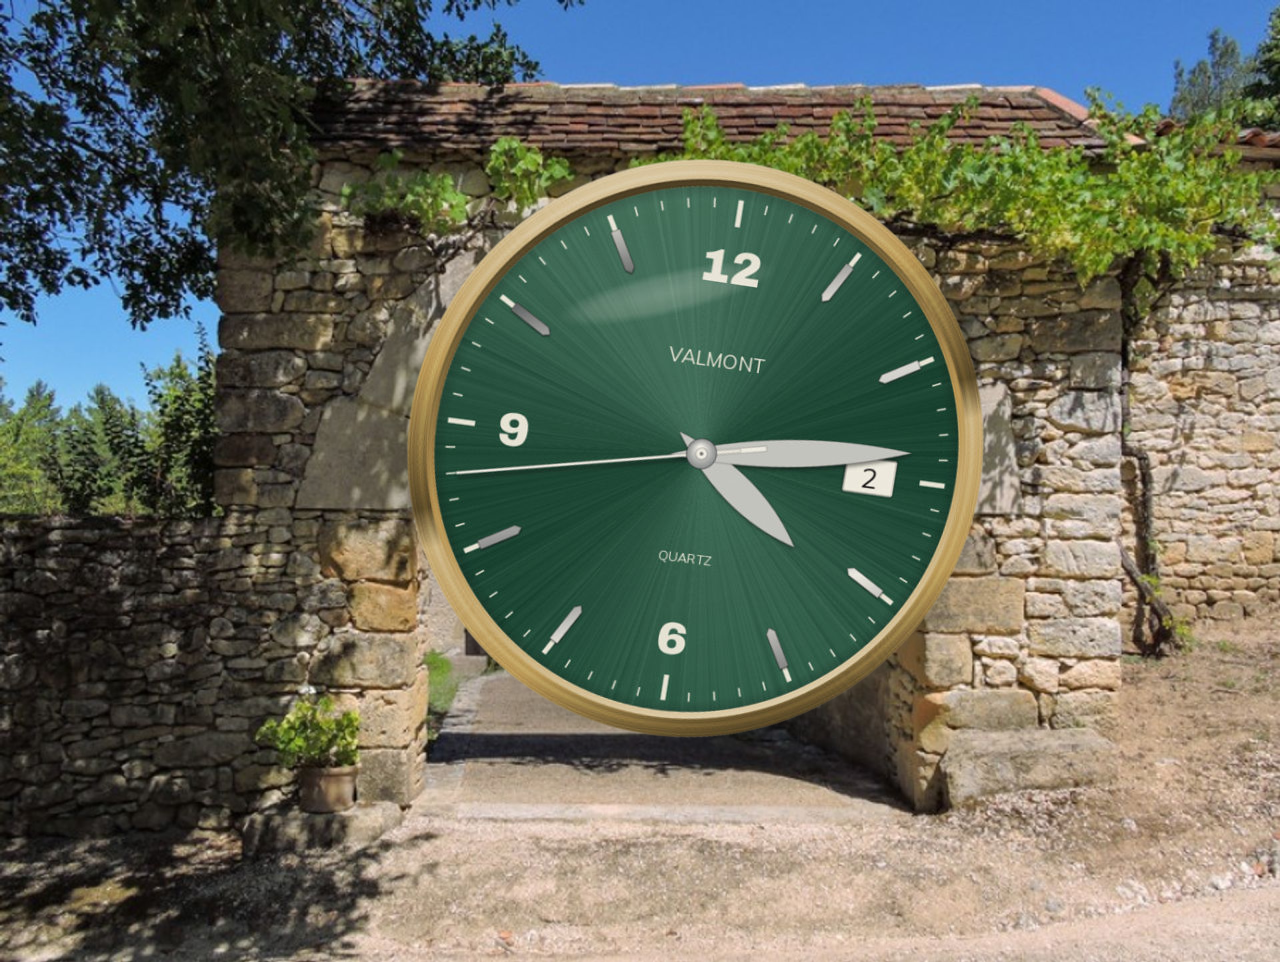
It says 4 h 13 min 43 s
